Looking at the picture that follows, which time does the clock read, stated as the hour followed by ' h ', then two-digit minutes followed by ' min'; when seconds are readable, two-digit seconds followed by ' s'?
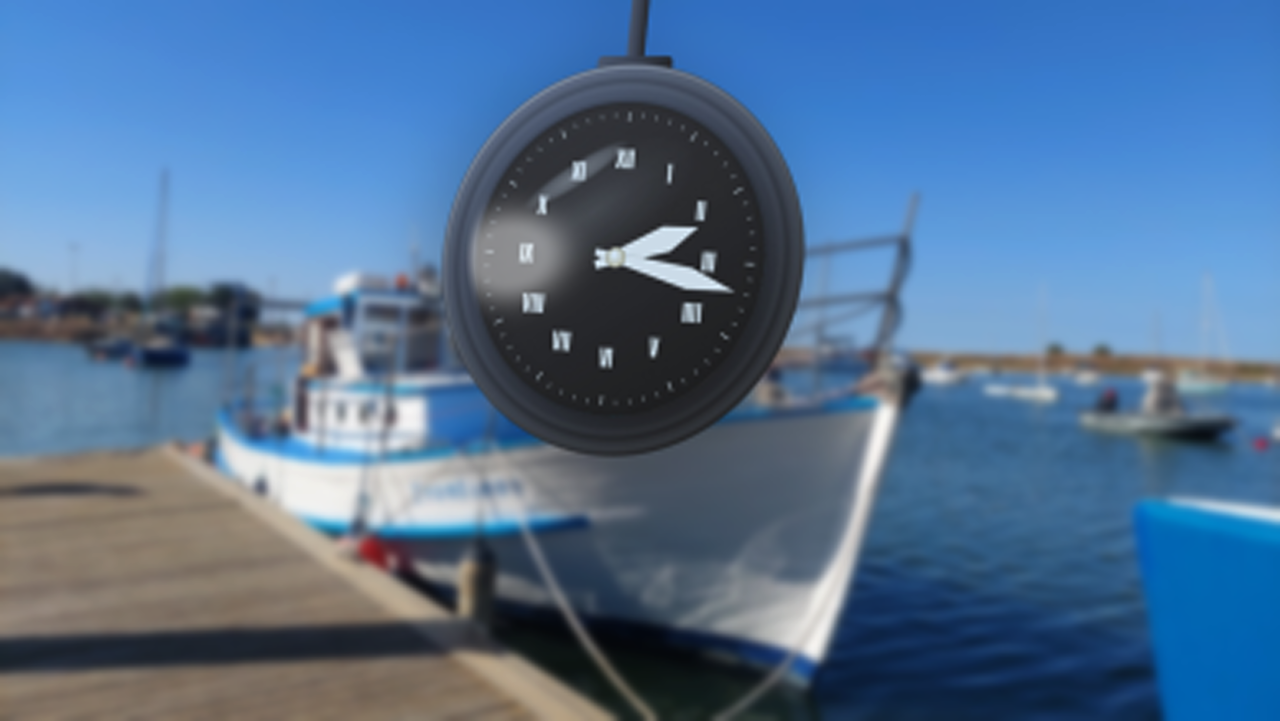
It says 2 h 17 min
